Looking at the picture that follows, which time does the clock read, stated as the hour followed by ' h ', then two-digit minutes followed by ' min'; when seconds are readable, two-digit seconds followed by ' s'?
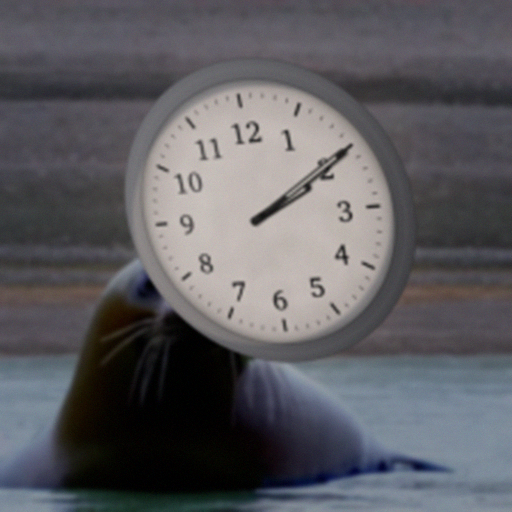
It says 2 h 10 min
